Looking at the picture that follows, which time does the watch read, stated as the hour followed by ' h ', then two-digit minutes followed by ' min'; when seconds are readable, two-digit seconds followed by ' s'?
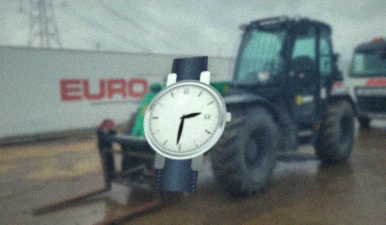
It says 2 h 31 min
